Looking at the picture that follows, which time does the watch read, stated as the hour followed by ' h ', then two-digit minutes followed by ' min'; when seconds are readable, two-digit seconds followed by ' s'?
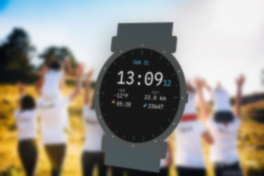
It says 13 h 09 min
